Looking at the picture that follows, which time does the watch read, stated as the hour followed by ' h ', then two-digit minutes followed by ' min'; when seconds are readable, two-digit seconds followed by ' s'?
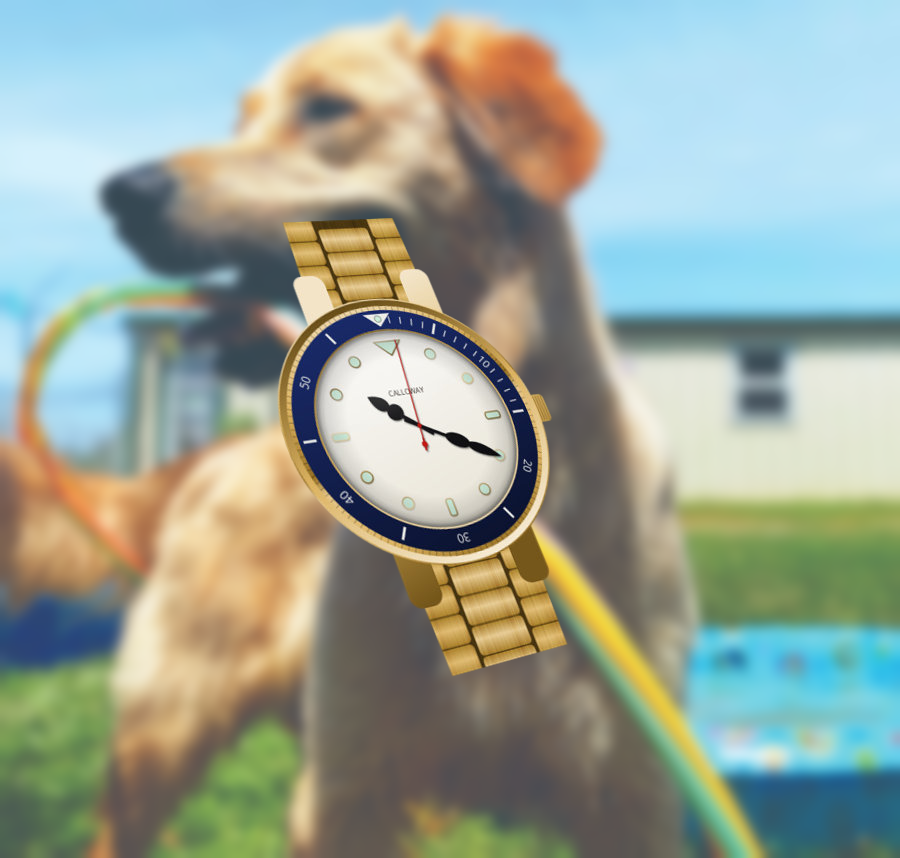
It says 10 h 20 min 01 s
